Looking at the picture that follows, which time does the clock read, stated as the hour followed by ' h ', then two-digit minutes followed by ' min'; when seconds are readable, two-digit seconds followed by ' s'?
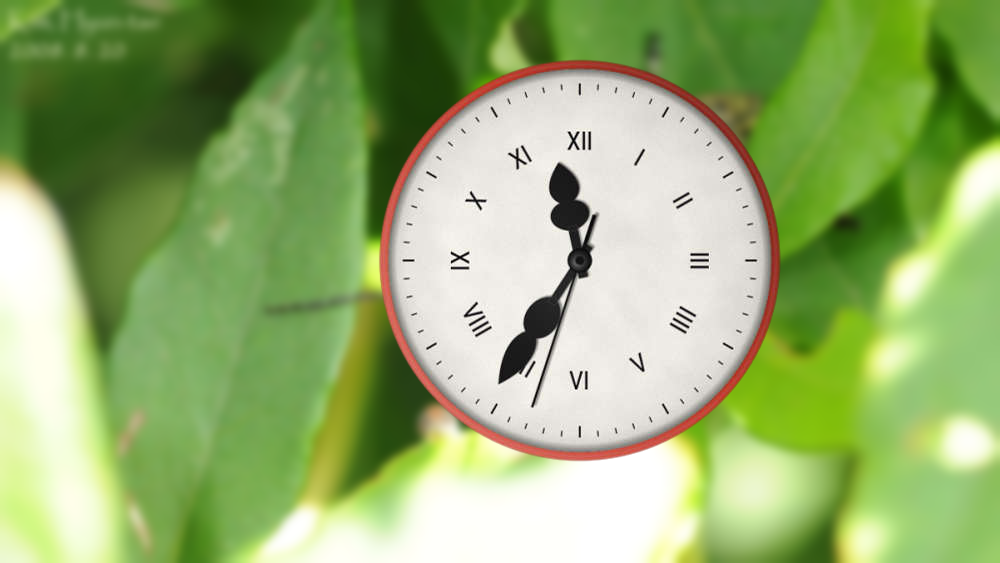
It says 11 h 35 min 33 s
